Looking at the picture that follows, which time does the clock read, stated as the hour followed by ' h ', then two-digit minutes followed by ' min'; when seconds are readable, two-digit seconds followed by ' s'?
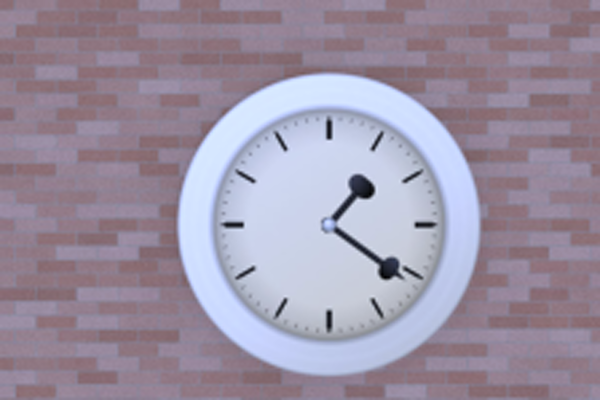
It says 1 h 21 min
